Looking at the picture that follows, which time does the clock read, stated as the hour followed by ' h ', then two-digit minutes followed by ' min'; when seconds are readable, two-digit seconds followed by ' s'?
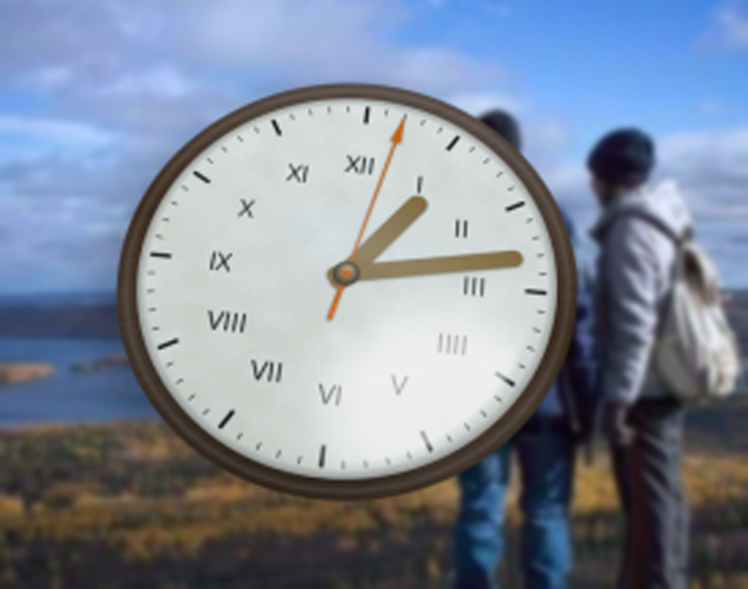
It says 1 h 13 min 02 s
